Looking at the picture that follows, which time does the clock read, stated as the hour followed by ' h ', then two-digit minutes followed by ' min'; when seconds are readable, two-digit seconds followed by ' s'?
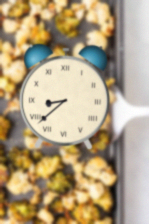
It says 8 h 38 min
